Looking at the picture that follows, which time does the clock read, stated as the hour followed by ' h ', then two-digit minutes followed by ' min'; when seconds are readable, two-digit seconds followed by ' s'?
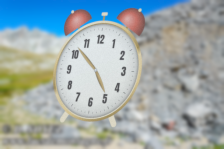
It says 4 h 52 min
